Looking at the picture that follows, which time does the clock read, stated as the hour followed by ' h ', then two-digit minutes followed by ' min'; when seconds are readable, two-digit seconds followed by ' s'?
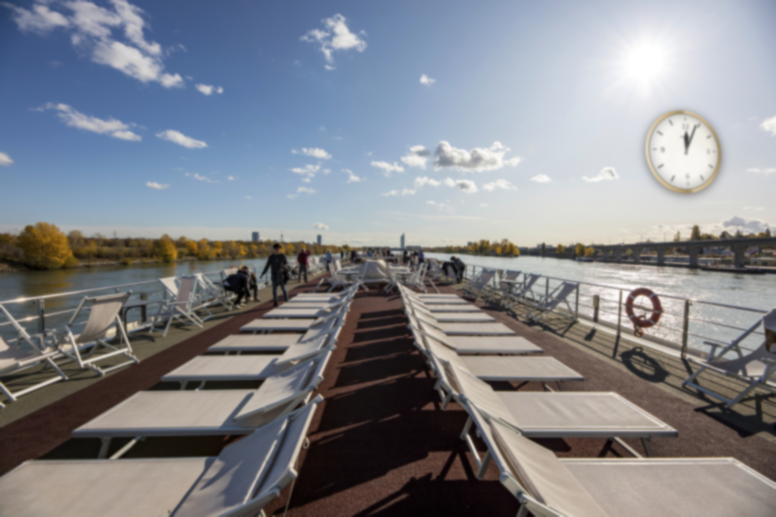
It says 12 h 04 min
